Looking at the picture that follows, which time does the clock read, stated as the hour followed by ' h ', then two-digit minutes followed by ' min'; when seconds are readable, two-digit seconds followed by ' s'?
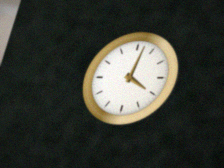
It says 4 h 02 min
